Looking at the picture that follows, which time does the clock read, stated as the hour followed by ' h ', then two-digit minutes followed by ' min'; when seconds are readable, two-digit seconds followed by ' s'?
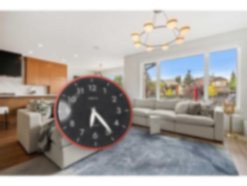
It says 6 h 24 min
